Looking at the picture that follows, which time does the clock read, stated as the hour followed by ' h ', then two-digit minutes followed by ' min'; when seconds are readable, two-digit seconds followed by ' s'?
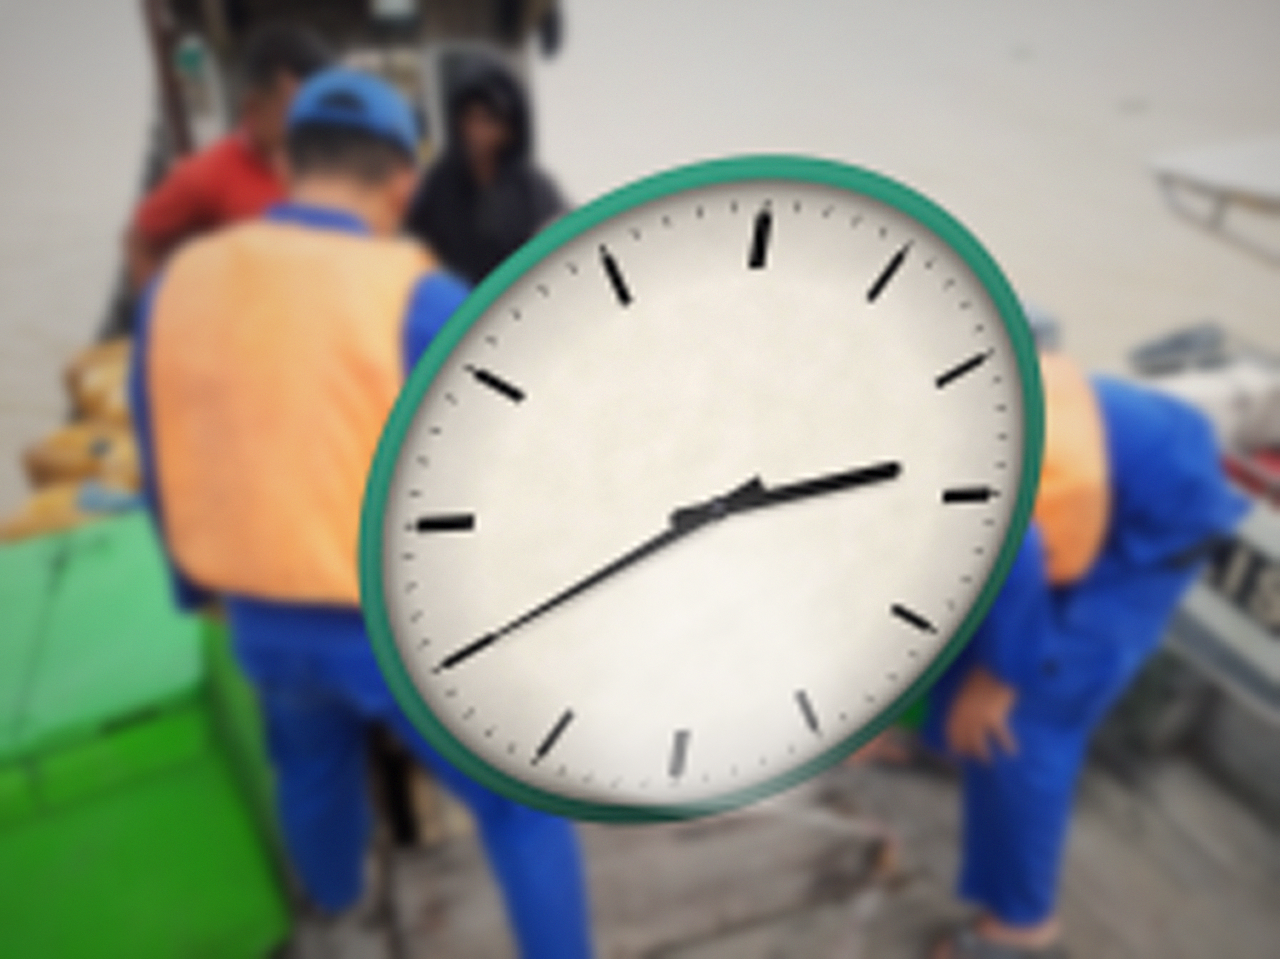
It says 2 h 40 min
